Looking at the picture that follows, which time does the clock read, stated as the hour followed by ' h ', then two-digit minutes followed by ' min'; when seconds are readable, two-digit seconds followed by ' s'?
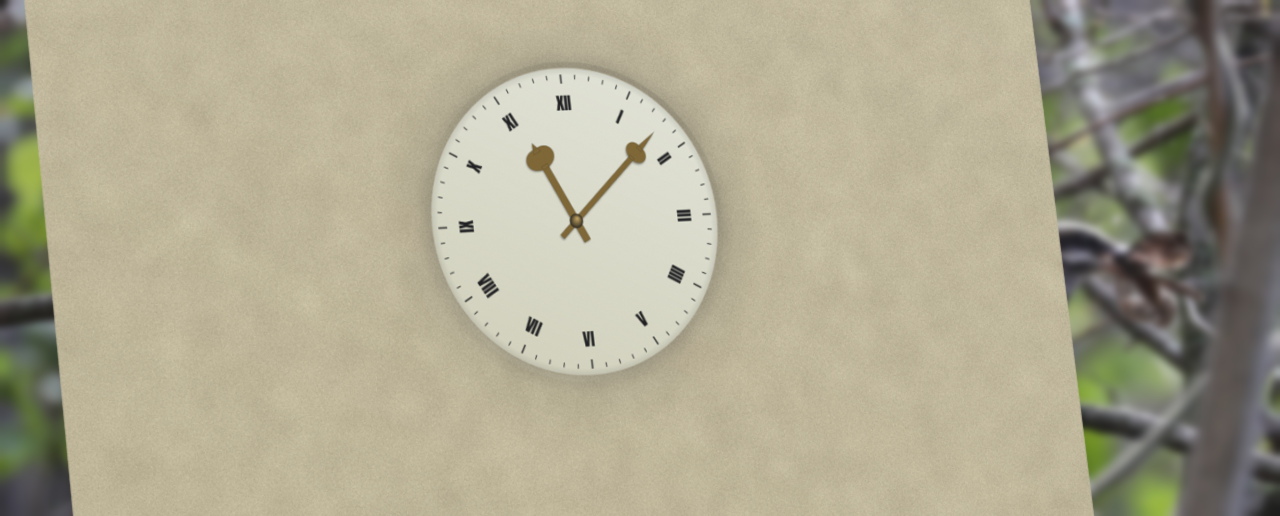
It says 11 h 08 min
